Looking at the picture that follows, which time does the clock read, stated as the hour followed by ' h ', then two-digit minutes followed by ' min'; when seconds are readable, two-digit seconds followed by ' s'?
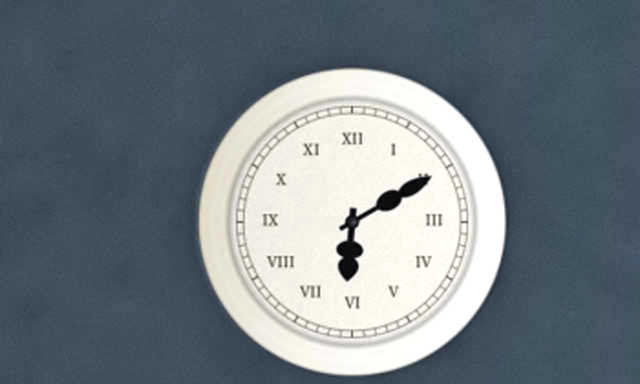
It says 6 h 10 min
